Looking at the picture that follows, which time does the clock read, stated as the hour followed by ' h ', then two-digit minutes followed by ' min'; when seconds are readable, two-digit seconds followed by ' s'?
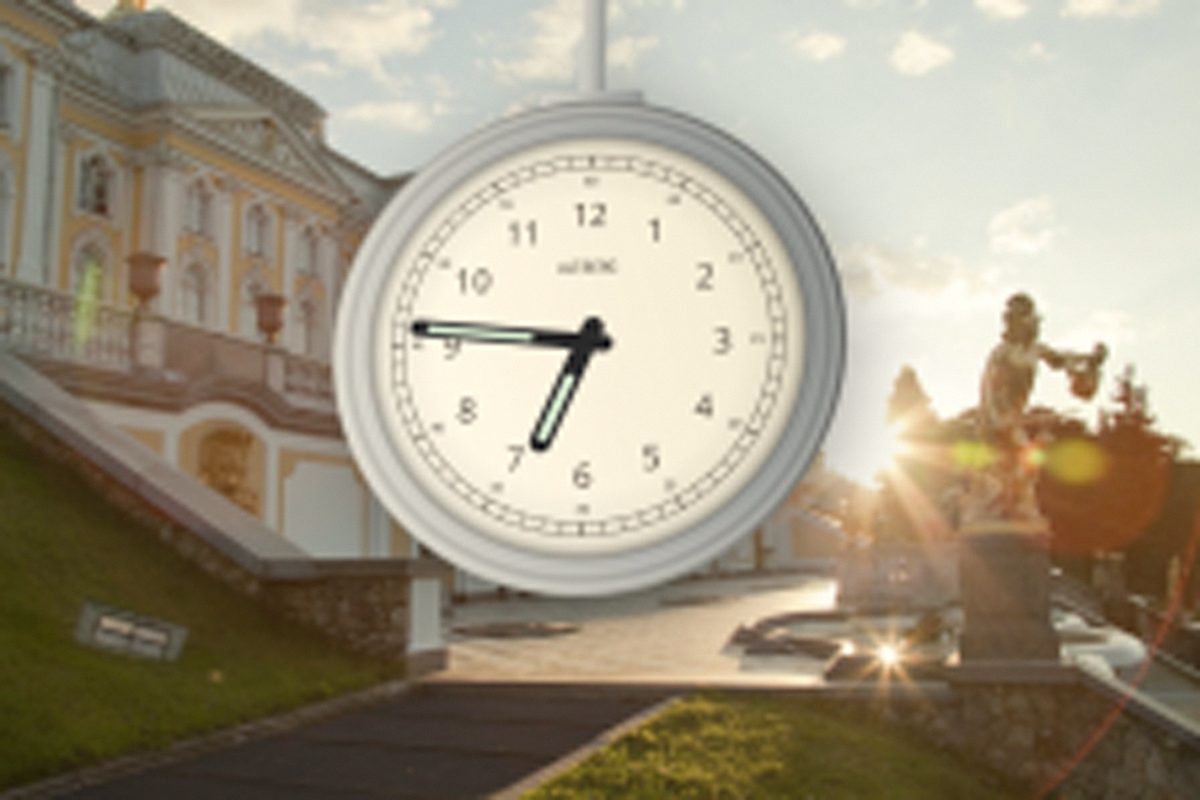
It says 6 h 46 min
